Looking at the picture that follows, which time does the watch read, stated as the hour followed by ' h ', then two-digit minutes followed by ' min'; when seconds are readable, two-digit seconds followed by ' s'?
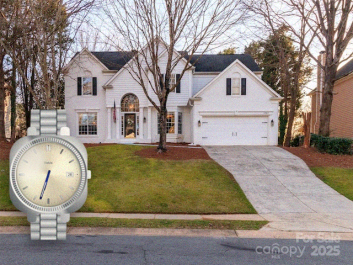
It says 6 h 33 min
